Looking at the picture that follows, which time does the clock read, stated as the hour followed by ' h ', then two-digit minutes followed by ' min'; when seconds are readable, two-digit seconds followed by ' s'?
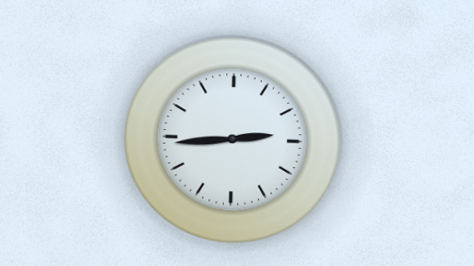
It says 2 h 44 min
